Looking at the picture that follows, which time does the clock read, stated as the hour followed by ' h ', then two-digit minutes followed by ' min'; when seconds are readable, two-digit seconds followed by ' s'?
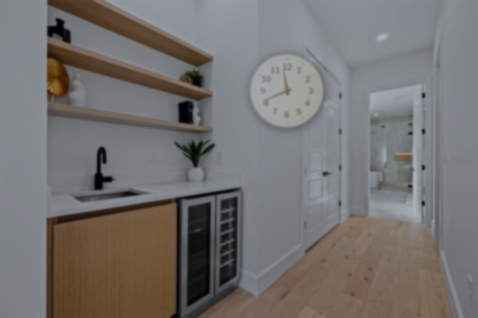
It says 11 h 41 min
